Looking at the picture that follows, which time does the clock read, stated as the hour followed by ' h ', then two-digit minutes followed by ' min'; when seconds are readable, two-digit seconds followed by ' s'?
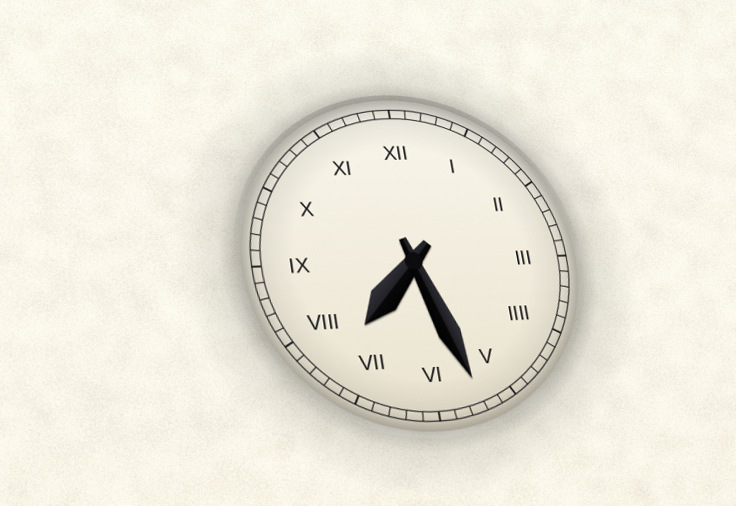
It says 7 h 27 min
